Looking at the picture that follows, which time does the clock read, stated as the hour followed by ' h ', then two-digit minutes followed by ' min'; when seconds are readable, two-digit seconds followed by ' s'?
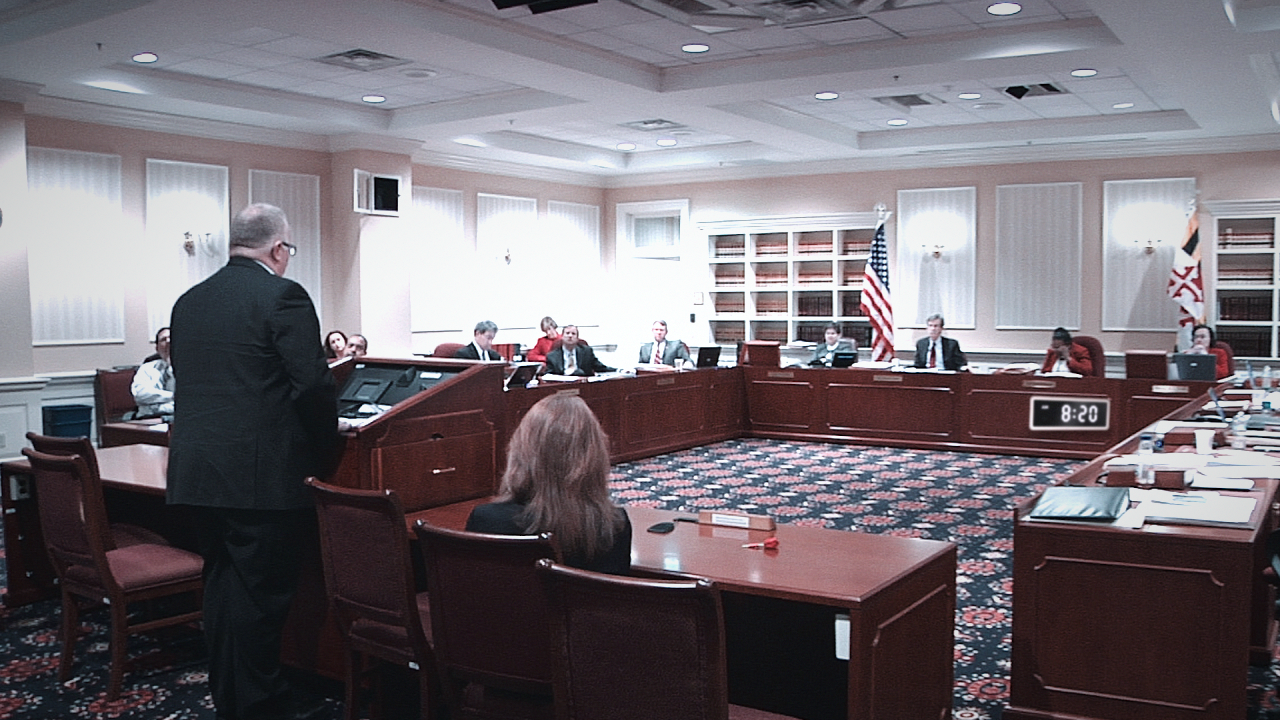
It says 8 h 20 min
